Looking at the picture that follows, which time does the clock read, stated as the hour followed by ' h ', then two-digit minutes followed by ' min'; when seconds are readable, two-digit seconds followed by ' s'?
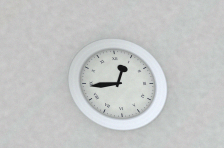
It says 12 h 44 min
